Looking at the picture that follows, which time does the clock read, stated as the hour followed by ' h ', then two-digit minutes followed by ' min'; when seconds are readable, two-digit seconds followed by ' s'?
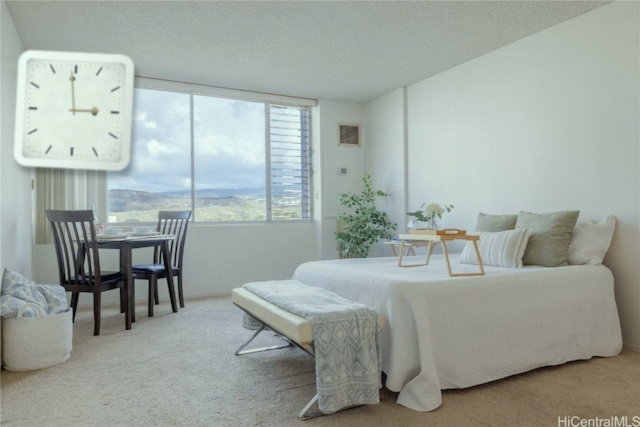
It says 2 h 59 min
